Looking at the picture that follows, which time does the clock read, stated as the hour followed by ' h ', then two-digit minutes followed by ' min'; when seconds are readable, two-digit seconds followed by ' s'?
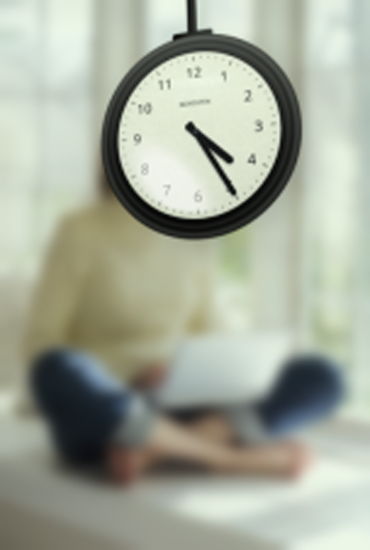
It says 4 h 25 min
